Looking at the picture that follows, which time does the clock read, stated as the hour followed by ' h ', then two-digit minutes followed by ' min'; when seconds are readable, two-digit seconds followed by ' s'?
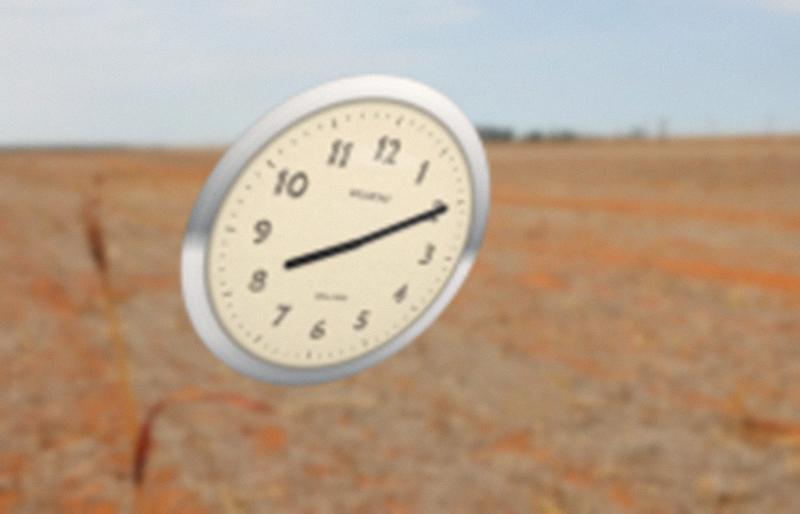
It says 8 h 10 min
